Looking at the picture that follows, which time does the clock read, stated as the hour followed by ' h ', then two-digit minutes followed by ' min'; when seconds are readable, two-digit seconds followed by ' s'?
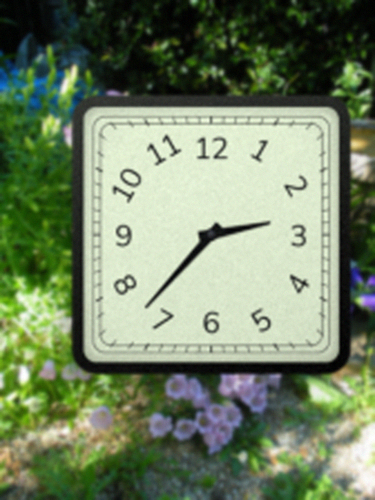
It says 2 h 37 min
